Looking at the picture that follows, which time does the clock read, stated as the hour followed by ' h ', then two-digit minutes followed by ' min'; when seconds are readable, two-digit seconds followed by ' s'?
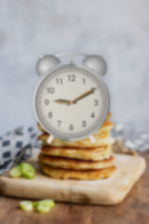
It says 9 h 10 min
